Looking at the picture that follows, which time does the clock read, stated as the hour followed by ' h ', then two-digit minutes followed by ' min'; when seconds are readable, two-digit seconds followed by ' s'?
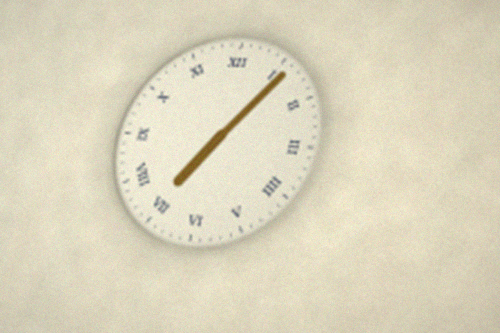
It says 7 h 06 min
